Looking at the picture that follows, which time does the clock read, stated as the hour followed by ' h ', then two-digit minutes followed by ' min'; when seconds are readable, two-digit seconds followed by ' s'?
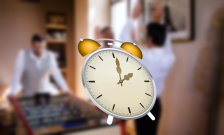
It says 2 h 01 min
